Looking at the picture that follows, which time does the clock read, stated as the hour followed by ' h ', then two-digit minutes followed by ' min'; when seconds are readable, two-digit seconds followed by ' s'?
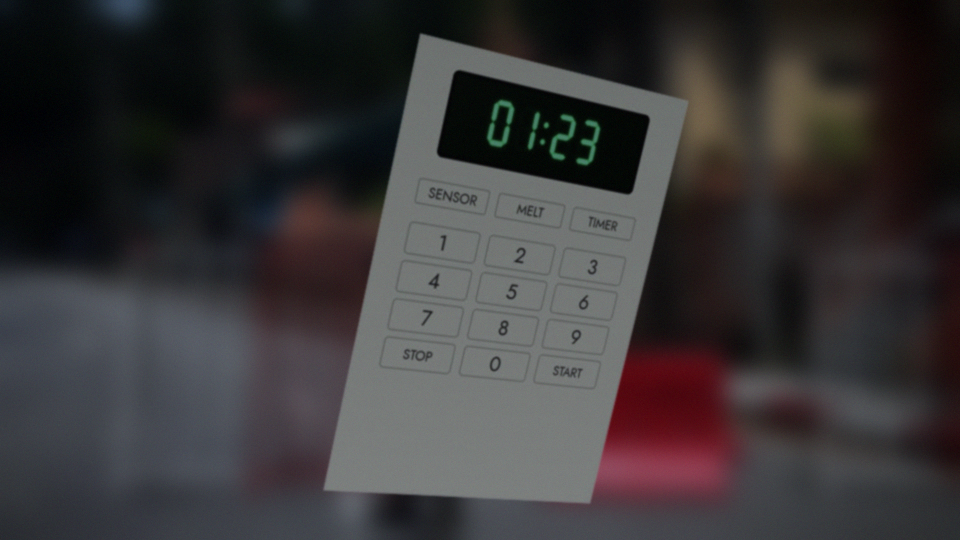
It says 1 h 23 min
